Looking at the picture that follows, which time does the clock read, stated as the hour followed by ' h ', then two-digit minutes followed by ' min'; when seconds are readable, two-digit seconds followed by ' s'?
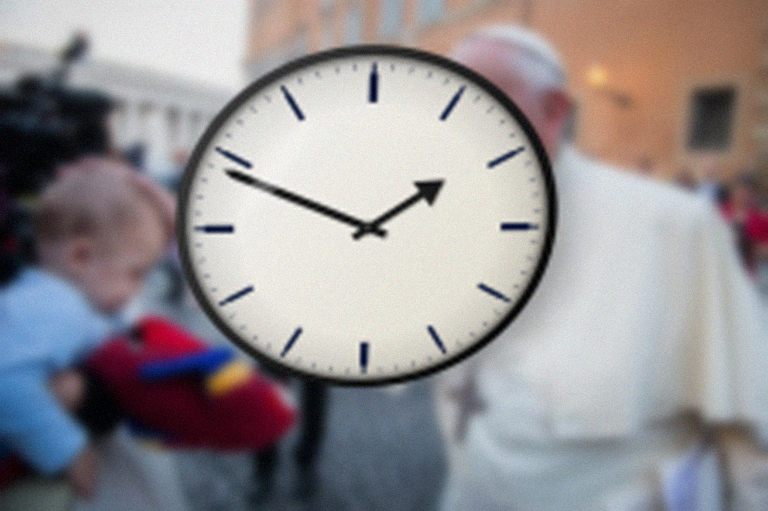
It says 1 h 49 min
